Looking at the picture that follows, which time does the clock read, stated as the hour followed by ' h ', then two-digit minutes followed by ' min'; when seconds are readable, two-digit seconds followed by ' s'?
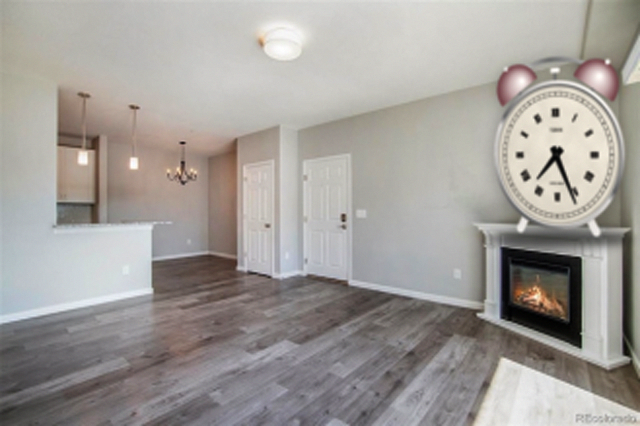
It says 7 h 26 min
